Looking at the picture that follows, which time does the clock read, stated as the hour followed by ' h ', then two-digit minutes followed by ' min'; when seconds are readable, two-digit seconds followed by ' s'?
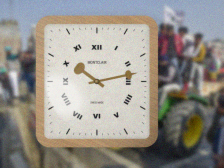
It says 10 h 13 min
